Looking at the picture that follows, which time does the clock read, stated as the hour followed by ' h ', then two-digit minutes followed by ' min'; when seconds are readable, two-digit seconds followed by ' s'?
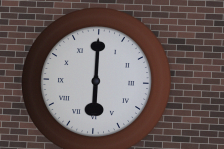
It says 6 h 00 min
